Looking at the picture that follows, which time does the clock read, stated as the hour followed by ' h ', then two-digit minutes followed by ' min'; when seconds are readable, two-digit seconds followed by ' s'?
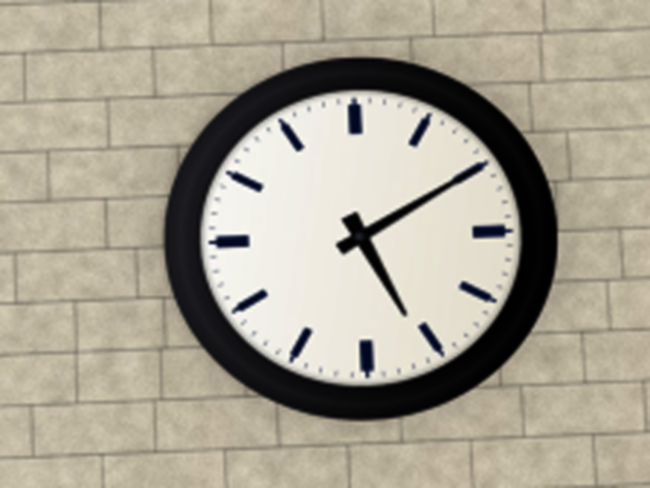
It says 5 h 10 min
